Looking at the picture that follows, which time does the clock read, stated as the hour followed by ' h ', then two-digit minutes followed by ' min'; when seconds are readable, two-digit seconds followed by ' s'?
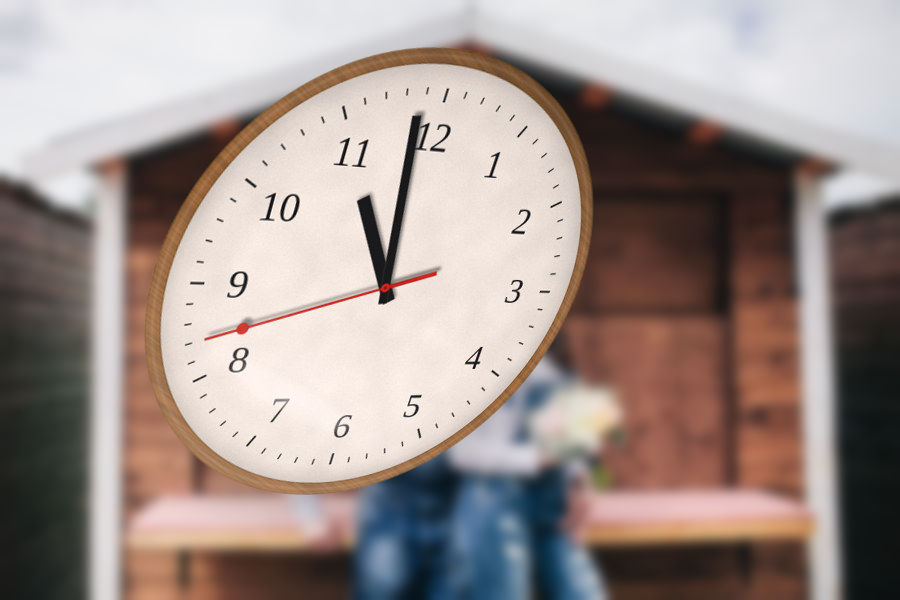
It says 10 h 58 min 42 s
